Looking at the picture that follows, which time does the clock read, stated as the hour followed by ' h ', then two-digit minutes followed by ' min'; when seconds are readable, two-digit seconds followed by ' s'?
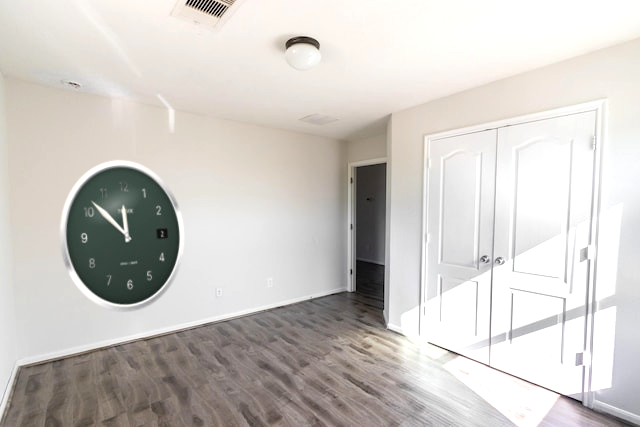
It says 11 h 52 min
